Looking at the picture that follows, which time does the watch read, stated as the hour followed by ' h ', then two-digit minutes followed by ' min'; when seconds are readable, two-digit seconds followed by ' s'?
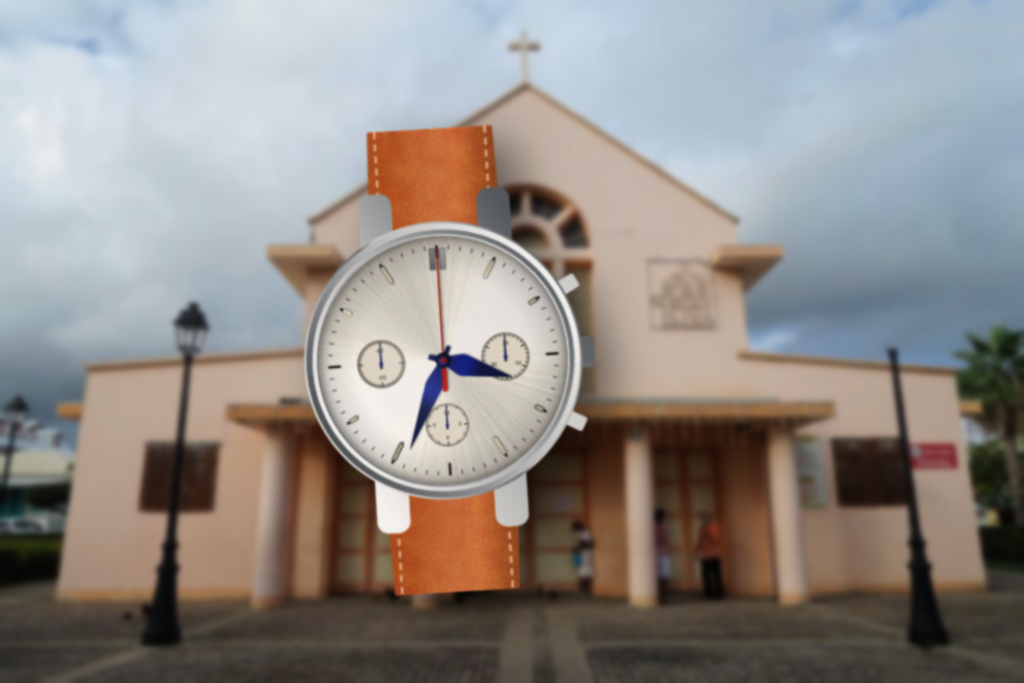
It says 3 h 34 min
